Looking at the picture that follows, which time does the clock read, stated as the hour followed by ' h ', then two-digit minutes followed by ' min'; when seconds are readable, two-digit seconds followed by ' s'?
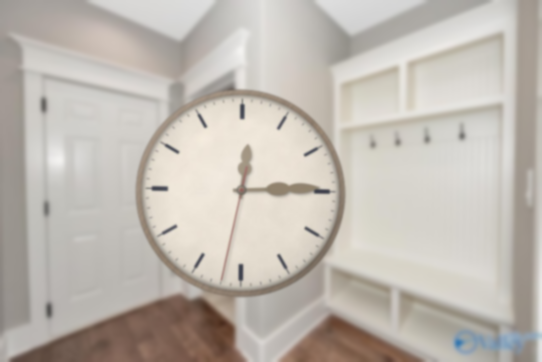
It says 12 h 14 min 32 s
